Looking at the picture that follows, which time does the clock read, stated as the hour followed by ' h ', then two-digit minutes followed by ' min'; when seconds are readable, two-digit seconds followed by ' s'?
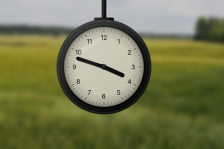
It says 3 h 48 min
